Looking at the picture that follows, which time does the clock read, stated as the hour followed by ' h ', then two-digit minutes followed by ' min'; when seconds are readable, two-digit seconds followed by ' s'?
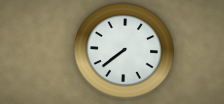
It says 7 h 38 min
